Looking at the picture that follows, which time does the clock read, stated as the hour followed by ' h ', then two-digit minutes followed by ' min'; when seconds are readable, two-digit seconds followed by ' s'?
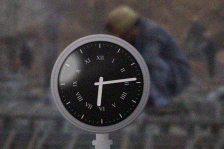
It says 6 h 14 min
